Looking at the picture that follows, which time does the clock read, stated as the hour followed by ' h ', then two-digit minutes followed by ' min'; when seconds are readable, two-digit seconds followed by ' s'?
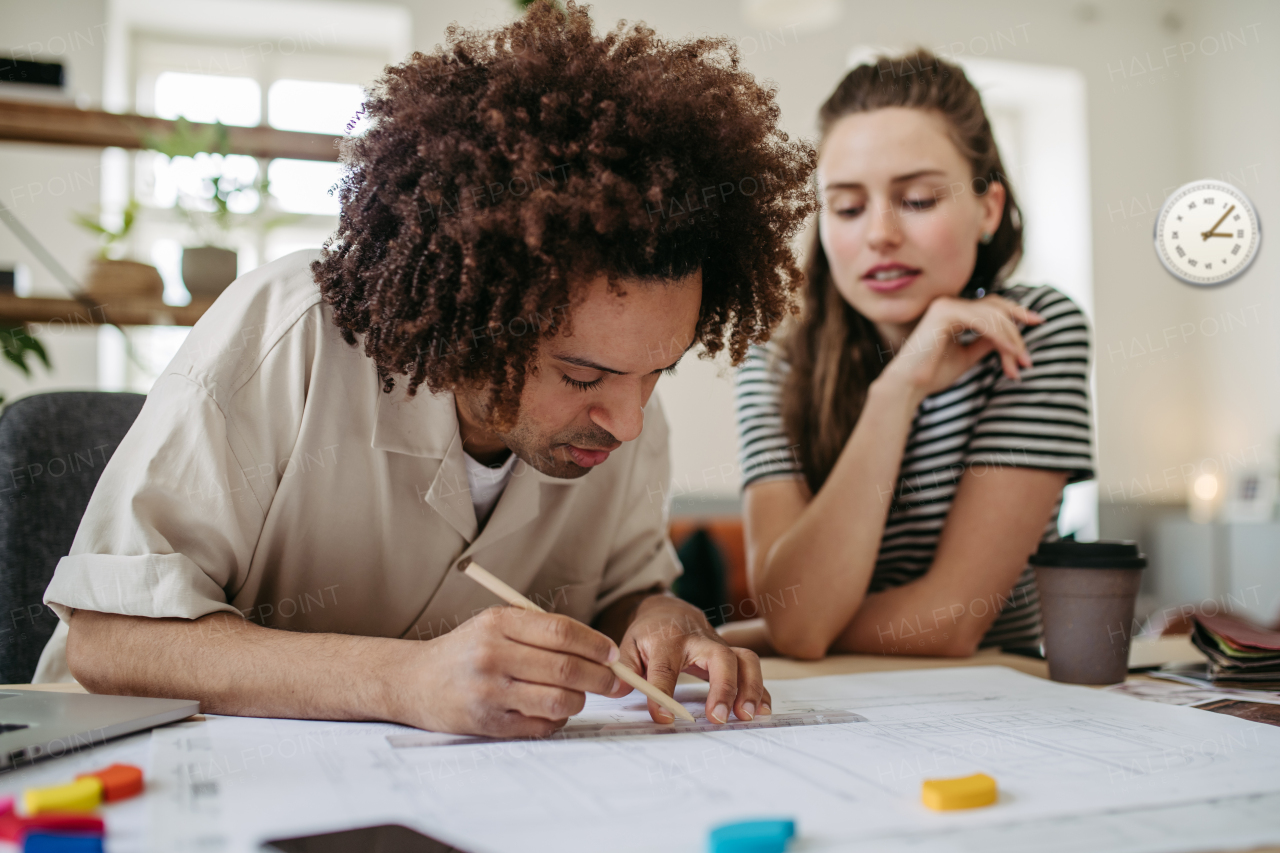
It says 3 h 07 min
